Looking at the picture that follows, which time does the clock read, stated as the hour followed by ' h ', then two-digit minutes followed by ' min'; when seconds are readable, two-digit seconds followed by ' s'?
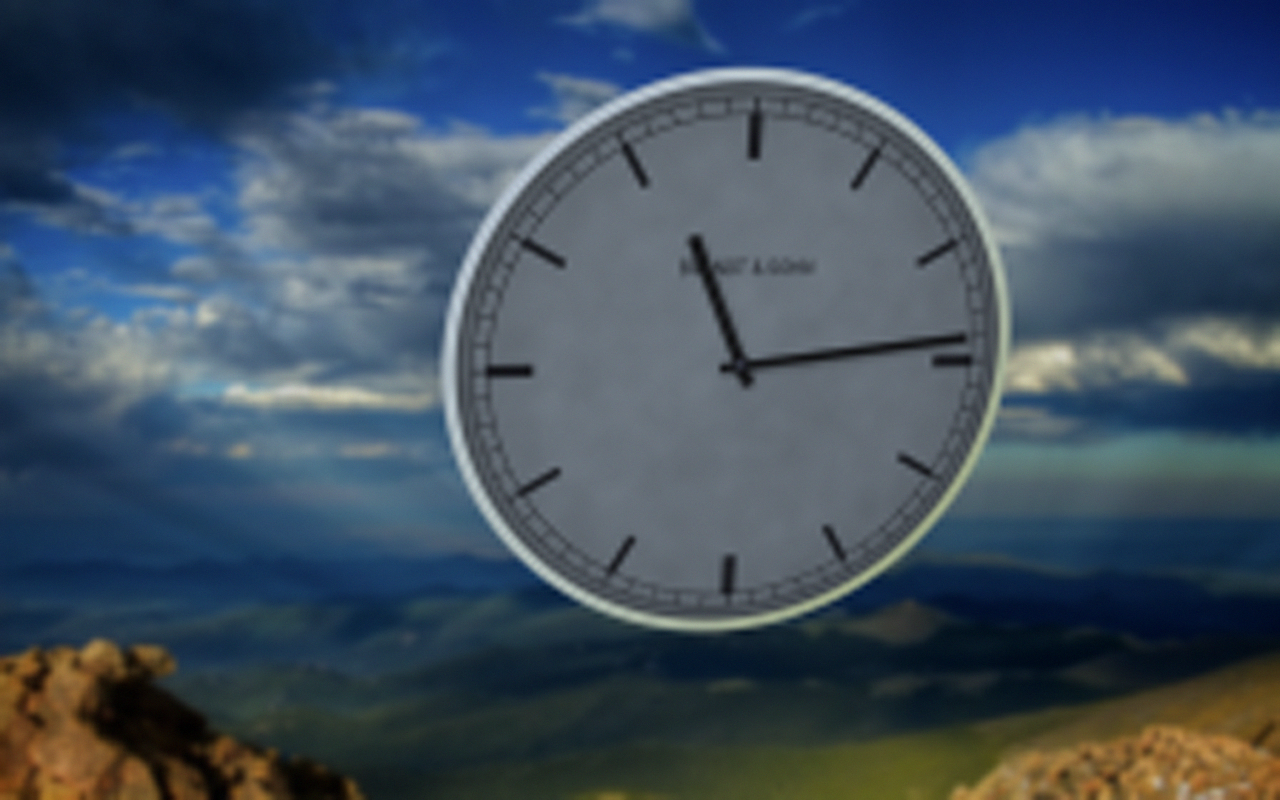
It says 11 h 14 min
